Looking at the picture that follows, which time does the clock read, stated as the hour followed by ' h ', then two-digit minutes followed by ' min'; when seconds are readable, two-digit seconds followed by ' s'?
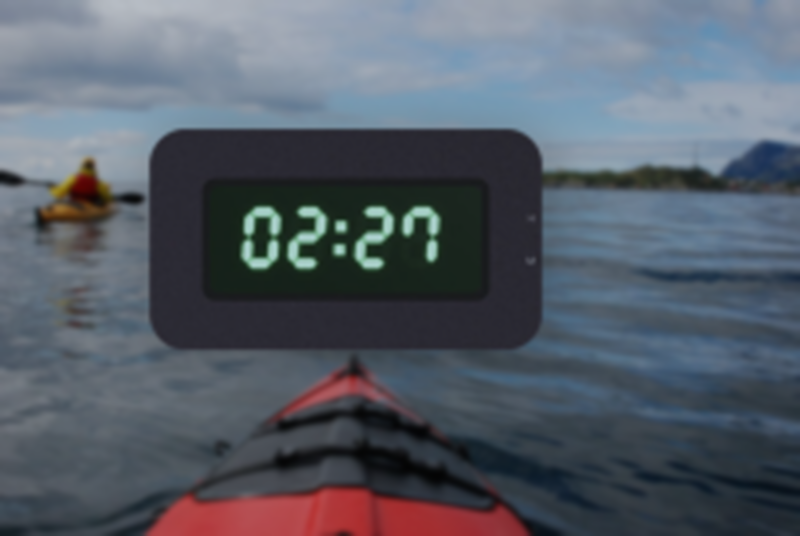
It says 2 h 27 min
